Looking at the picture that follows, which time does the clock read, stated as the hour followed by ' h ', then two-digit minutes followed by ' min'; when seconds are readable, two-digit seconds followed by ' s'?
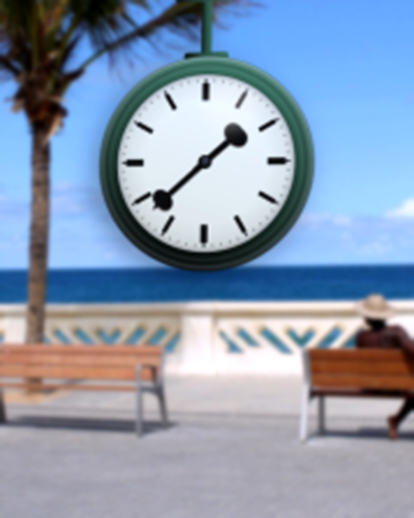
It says 1 h 38 min
